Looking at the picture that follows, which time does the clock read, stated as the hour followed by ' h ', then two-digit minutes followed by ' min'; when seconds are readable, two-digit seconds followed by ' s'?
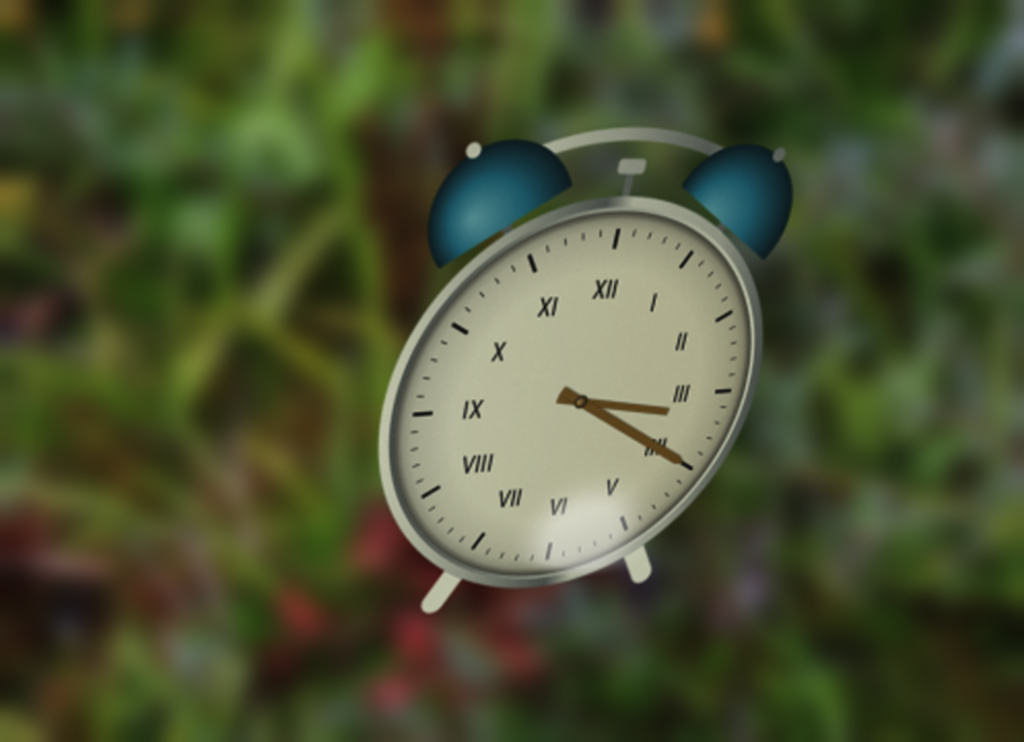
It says 3 h 20 min
